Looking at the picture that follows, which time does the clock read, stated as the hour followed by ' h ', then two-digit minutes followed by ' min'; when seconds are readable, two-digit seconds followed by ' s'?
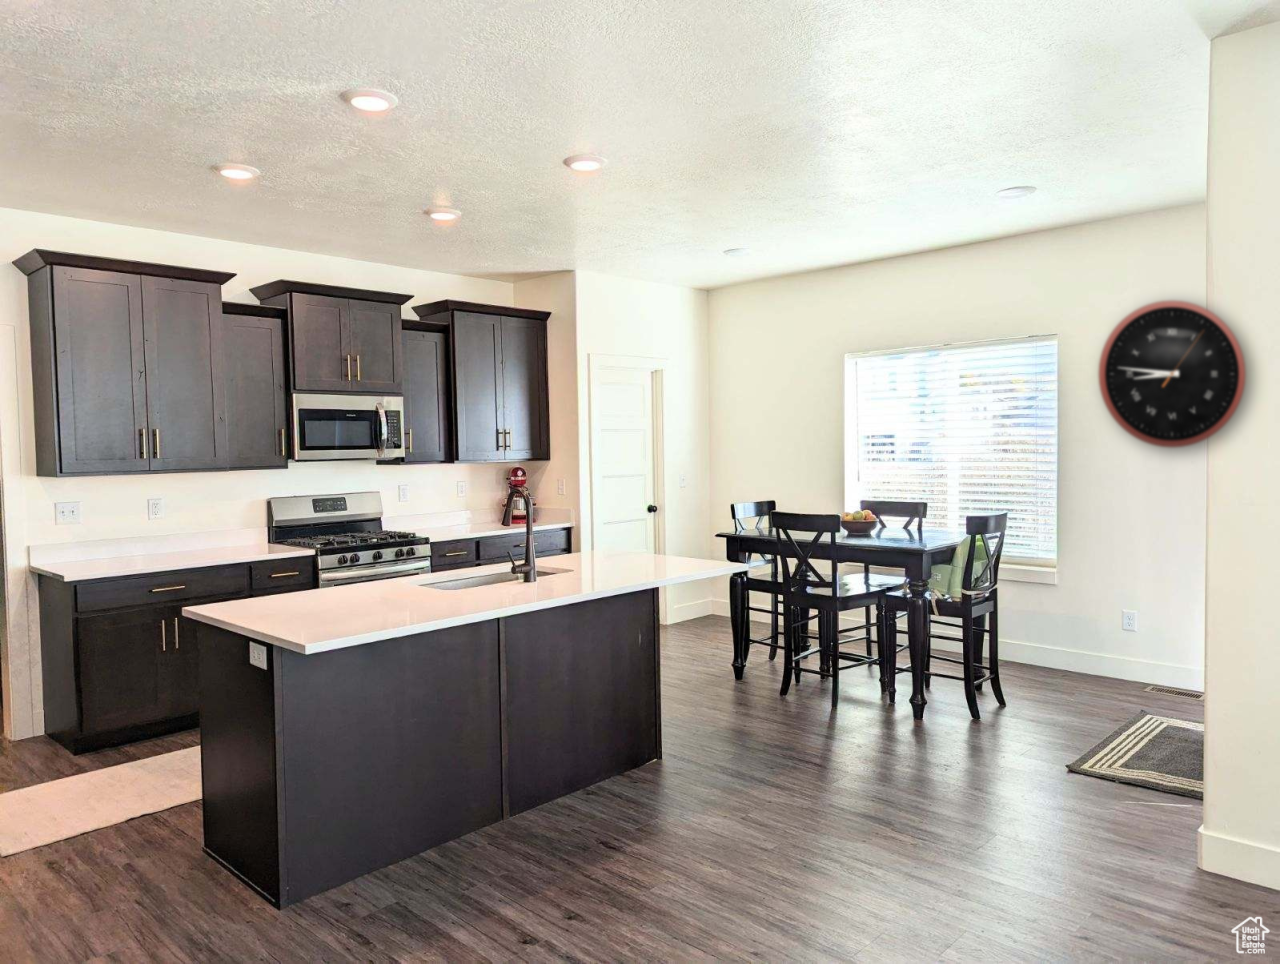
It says 8 h 46 min 06 s
